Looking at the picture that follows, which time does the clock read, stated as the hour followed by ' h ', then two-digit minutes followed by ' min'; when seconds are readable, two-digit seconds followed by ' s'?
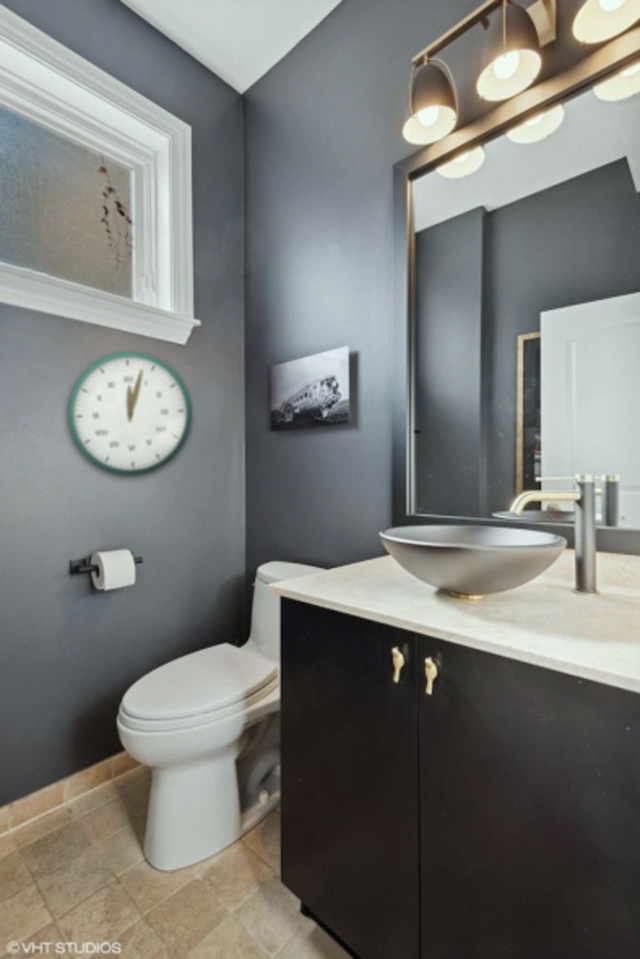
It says 12 h 03 min
